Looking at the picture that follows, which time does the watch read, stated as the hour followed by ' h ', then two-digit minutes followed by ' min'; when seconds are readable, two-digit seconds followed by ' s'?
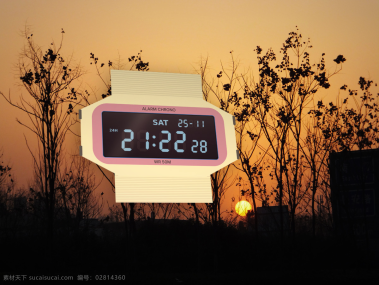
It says 21 h 22 min 28 s
